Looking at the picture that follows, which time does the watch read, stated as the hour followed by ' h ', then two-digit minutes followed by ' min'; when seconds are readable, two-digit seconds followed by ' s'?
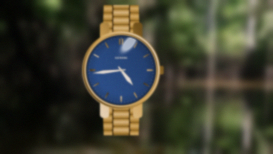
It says 4 h 44 min
